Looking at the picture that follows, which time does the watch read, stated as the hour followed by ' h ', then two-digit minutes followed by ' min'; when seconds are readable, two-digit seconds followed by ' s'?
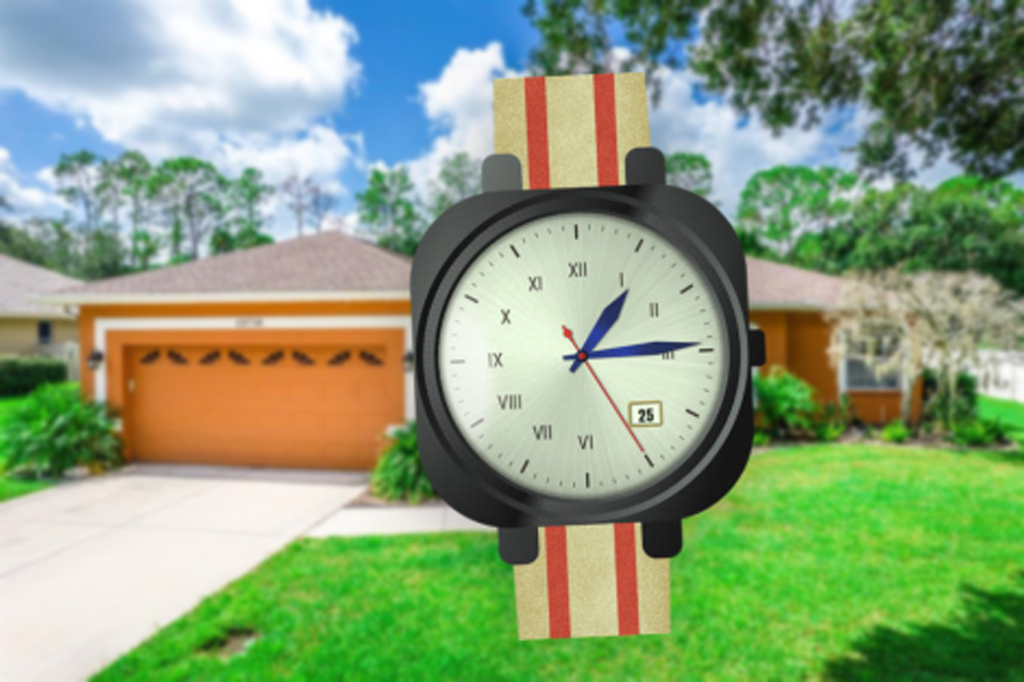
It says 1 h 14 min 25 s
